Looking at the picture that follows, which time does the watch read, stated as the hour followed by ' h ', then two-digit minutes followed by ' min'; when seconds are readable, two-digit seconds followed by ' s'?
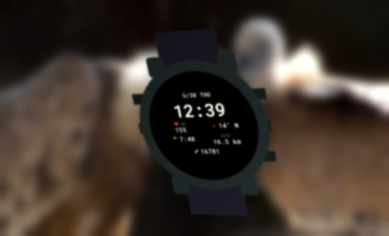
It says 12 h 39 min
